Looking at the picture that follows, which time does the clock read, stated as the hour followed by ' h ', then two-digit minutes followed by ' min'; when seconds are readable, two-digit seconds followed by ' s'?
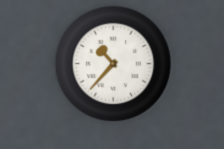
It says 10 h 37 min
